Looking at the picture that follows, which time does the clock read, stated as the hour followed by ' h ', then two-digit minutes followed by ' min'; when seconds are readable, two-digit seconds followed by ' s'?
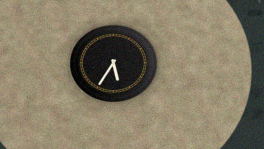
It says 5 h 35 min
